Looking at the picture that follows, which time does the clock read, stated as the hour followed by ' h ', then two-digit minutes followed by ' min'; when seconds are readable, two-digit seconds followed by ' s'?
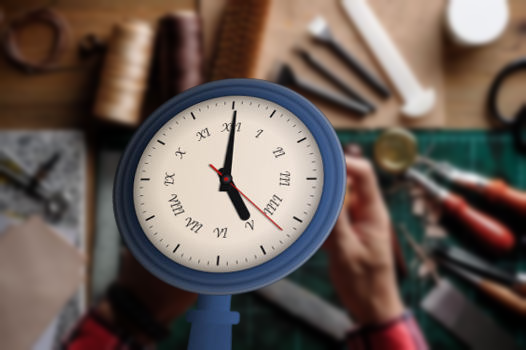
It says 5 h 00 min 22 s
